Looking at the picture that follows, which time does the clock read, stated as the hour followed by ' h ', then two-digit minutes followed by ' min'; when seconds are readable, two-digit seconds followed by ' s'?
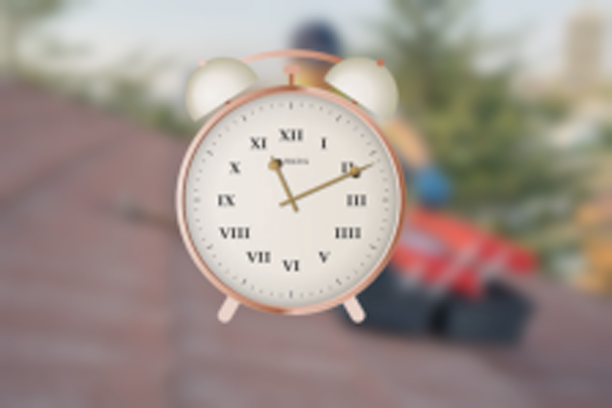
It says 11 h 11 min
